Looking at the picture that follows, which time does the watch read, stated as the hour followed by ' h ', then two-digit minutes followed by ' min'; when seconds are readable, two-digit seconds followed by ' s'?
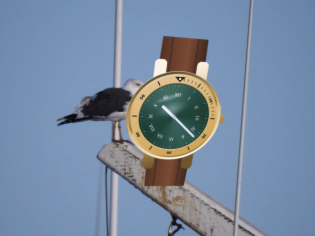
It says 10 h 22 min
